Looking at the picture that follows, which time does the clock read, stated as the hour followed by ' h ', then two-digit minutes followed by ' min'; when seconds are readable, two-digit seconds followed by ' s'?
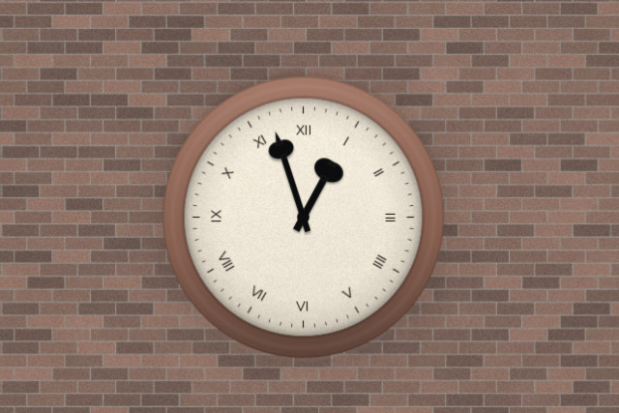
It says 12 h 57 min
